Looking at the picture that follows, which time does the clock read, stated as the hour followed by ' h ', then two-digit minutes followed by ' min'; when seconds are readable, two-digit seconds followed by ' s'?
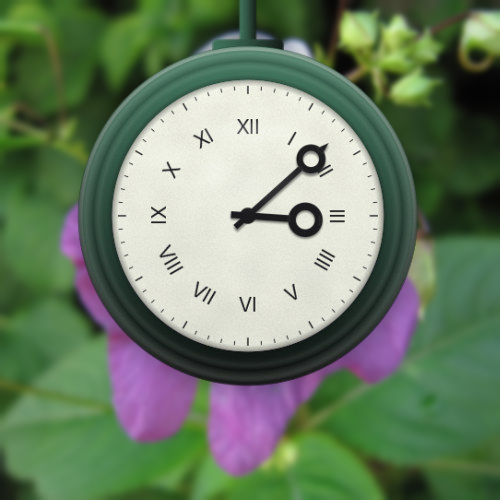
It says 3 h 08 min
